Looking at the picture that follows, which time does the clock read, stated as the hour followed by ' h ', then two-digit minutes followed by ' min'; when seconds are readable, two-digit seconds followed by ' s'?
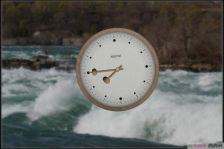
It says 7 h 45 min
